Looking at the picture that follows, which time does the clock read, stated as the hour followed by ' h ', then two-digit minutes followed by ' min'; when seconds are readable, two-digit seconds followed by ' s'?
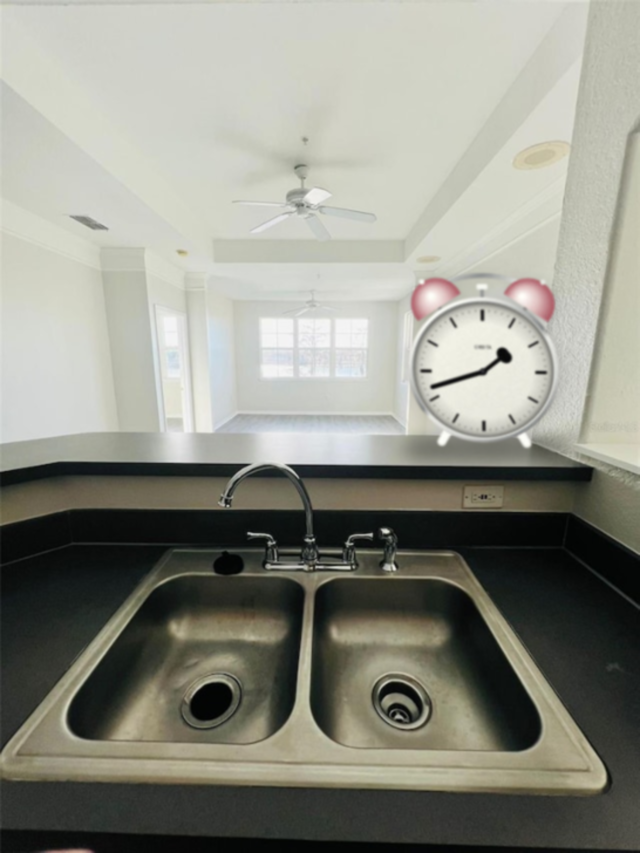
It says 1 h 42 min
